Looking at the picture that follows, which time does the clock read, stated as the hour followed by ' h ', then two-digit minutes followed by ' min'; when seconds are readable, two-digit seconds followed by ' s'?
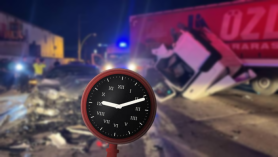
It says 9 h 11 min
